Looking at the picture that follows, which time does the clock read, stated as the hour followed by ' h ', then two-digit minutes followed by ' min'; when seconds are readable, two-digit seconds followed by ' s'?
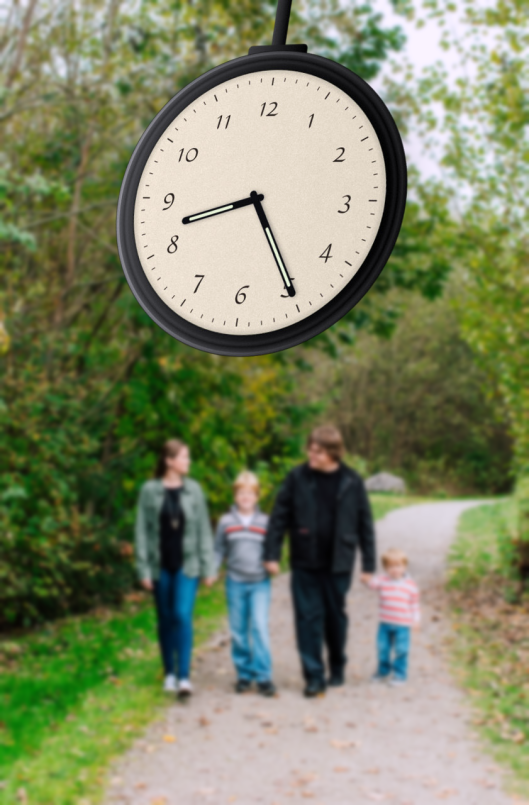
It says 8 h 25 min
